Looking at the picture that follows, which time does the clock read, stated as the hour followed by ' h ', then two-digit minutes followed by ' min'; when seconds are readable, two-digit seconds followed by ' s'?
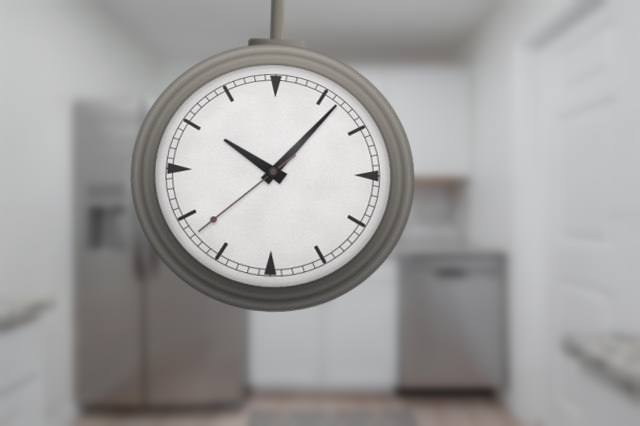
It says 10 h 06 min 38 s
